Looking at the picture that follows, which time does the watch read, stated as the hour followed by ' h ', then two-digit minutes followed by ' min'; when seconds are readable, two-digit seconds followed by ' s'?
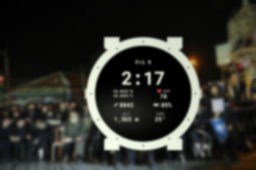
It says 2 h 17 min
